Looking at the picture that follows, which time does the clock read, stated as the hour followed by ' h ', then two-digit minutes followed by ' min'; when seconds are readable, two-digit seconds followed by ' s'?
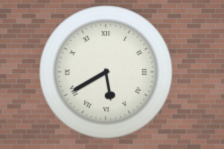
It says 5 h 40 min
